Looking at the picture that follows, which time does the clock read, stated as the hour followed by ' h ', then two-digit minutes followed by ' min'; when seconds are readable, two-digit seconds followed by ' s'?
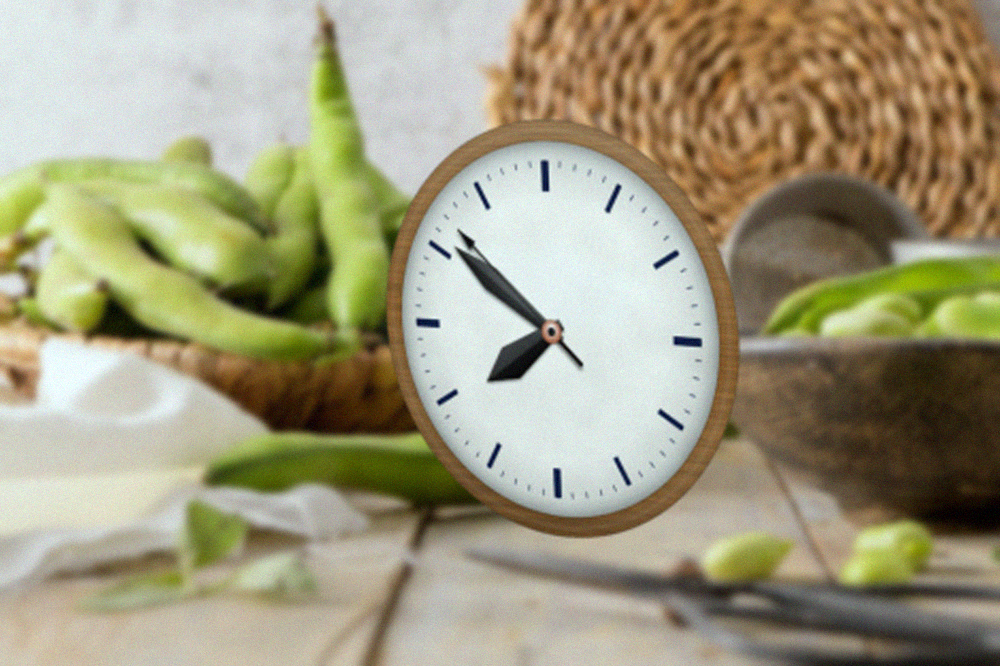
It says 7 h 50 min 52 s
